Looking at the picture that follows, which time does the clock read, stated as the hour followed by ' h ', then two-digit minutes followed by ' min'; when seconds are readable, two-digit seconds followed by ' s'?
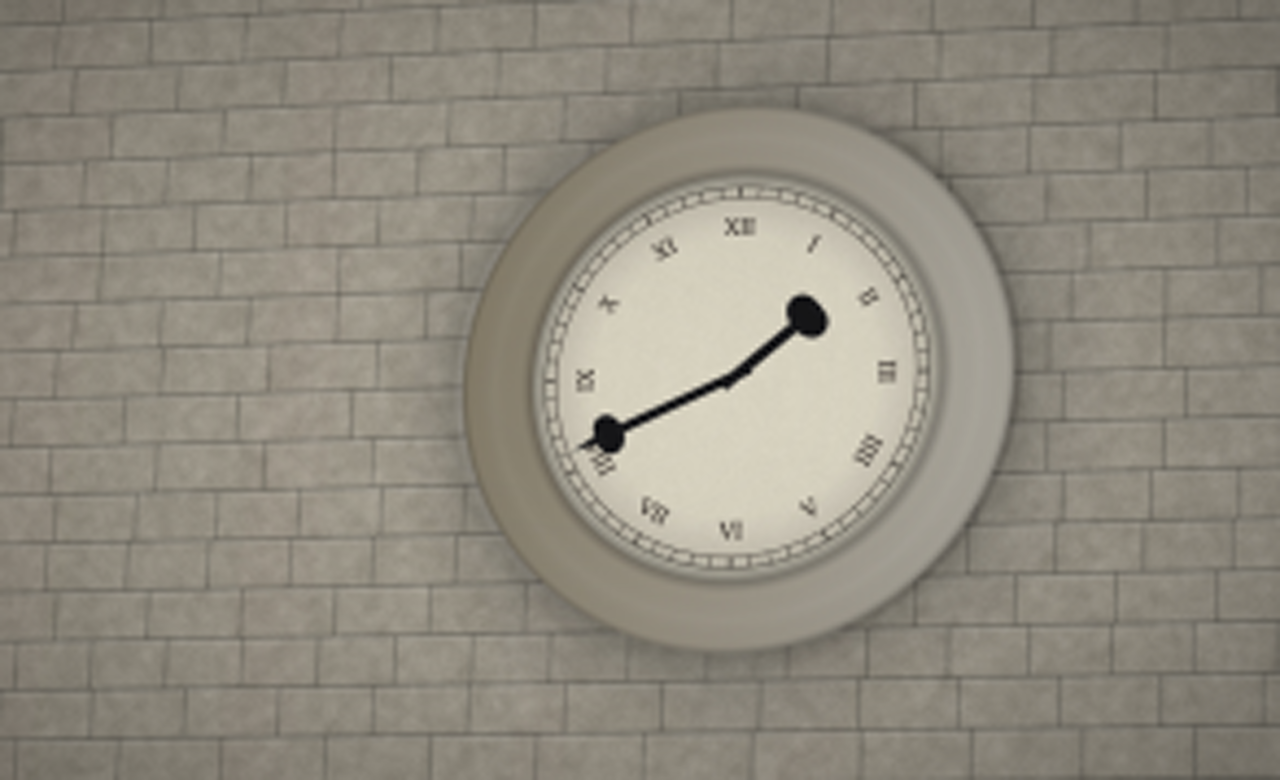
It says 1 h 41 min
